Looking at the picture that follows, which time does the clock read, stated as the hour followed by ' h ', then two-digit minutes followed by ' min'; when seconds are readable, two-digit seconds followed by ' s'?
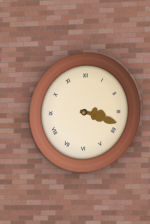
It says 3 h 18 min
